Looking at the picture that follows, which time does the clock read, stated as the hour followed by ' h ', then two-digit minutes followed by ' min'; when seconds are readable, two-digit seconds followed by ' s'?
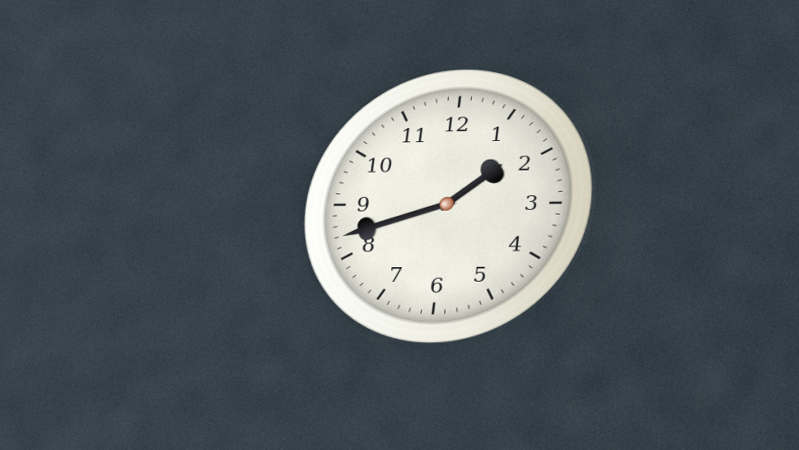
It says 1 h 42 min
